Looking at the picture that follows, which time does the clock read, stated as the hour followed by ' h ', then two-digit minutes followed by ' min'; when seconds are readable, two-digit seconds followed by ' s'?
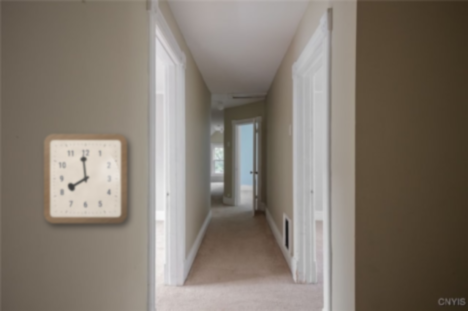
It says 7 h 59 min
